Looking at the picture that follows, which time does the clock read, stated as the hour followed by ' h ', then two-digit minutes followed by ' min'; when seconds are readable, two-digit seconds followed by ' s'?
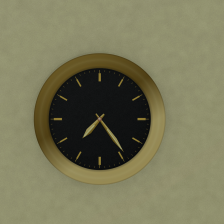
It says 7 h 24 min
